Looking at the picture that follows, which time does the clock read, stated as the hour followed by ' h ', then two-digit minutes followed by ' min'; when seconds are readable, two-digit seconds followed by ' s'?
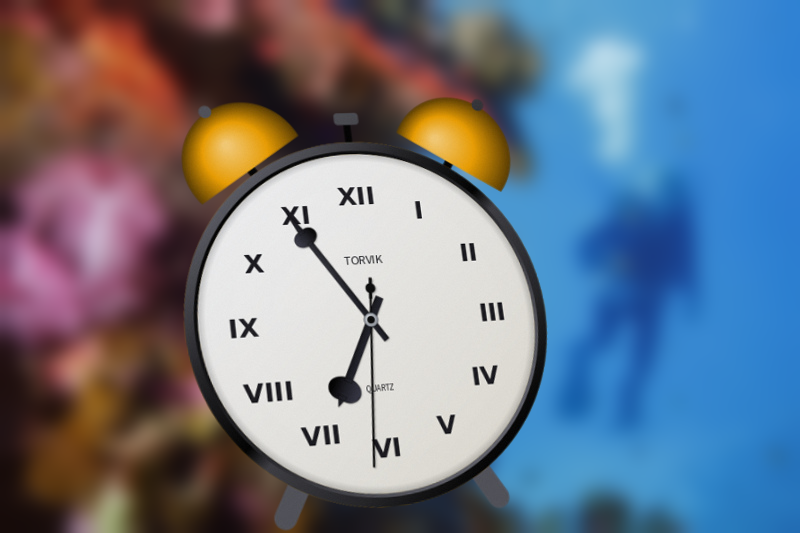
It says 6 h 54 min 31 s
